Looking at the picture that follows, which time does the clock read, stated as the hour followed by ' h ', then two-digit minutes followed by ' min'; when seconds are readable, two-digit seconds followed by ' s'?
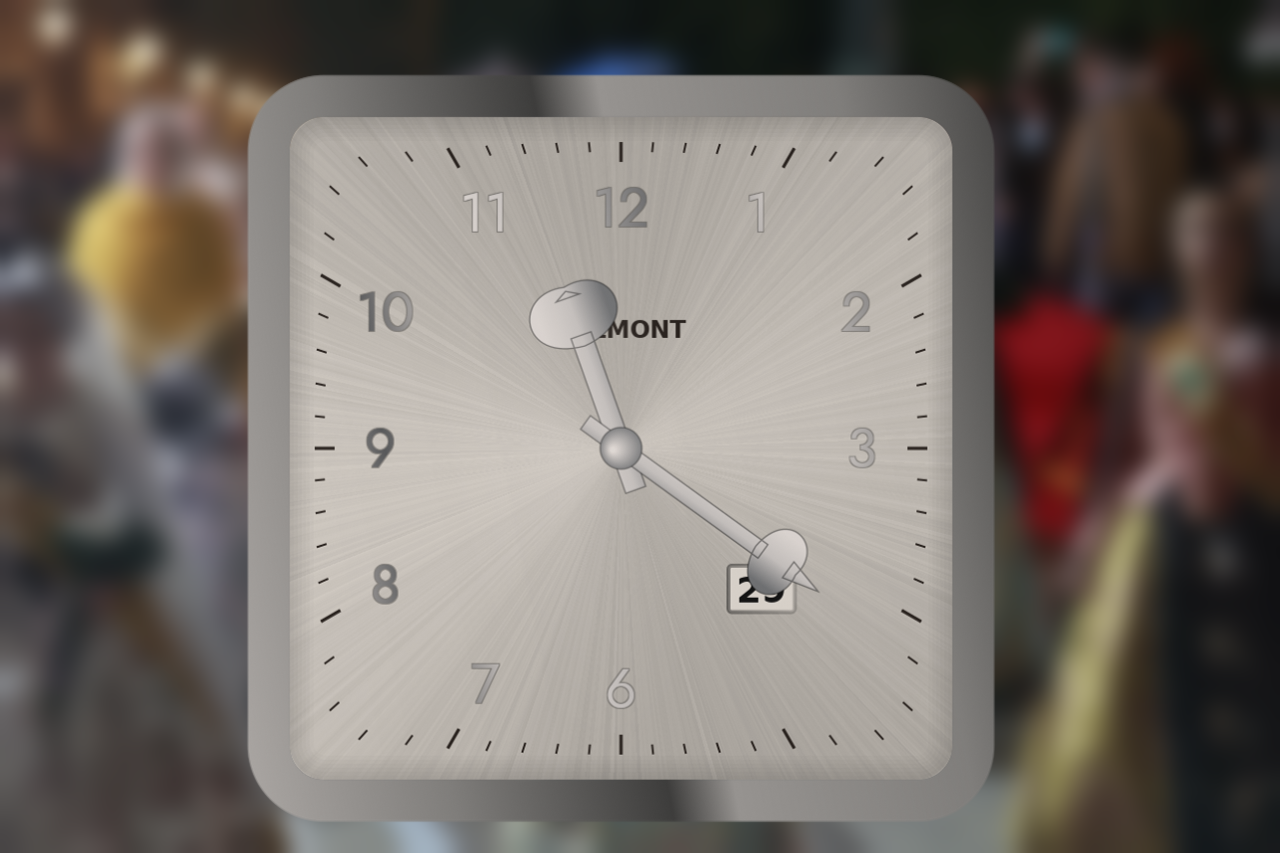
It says 11 h 21 min
